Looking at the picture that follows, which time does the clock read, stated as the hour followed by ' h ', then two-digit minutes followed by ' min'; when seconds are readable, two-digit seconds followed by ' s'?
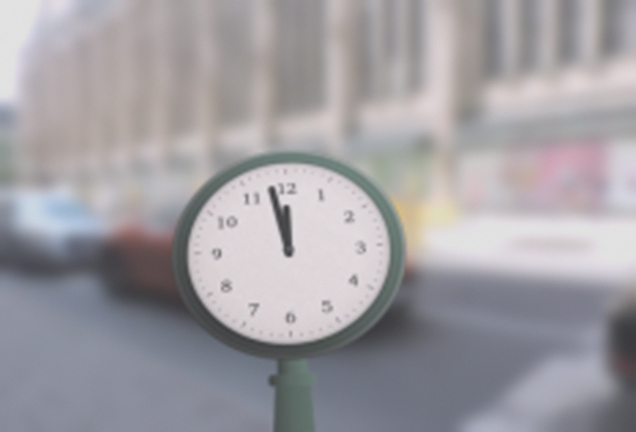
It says 11 h 58 min
